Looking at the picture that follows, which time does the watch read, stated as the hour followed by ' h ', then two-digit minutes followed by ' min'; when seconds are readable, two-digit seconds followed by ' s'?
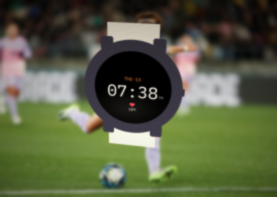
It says 7 h 38 min
